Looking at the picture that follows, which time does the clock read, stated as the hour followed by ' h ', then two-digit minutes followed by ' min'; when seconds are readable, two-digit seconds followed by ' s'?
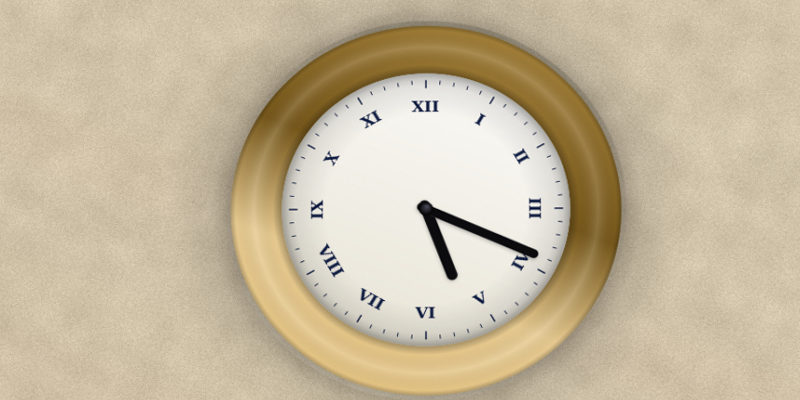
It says 5 h 19 min
